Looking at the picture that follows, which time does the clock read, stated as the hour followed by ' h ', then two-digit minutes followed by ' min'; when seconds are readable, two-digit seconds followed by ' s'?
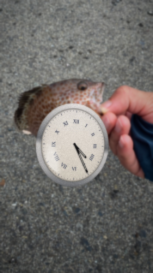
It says 4 h 25 min
